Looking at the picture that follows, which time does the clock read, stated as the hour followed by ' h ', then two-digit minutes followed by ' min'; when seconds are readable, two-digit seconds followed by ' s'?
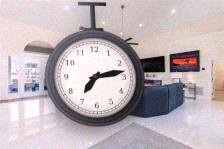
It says 7 h 13 min
